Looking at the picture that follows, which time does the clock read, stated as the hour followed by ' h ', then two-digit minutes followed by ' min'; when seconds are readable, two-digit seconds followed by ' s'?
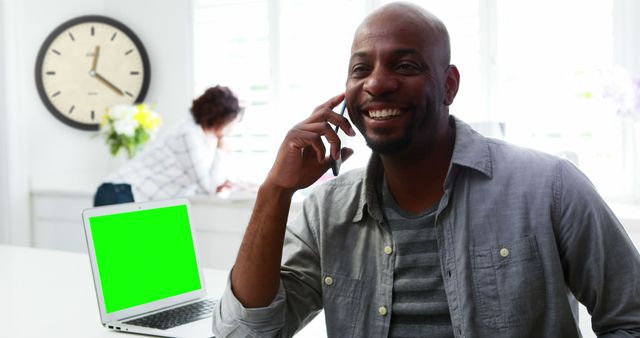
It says 12 h 21 min
